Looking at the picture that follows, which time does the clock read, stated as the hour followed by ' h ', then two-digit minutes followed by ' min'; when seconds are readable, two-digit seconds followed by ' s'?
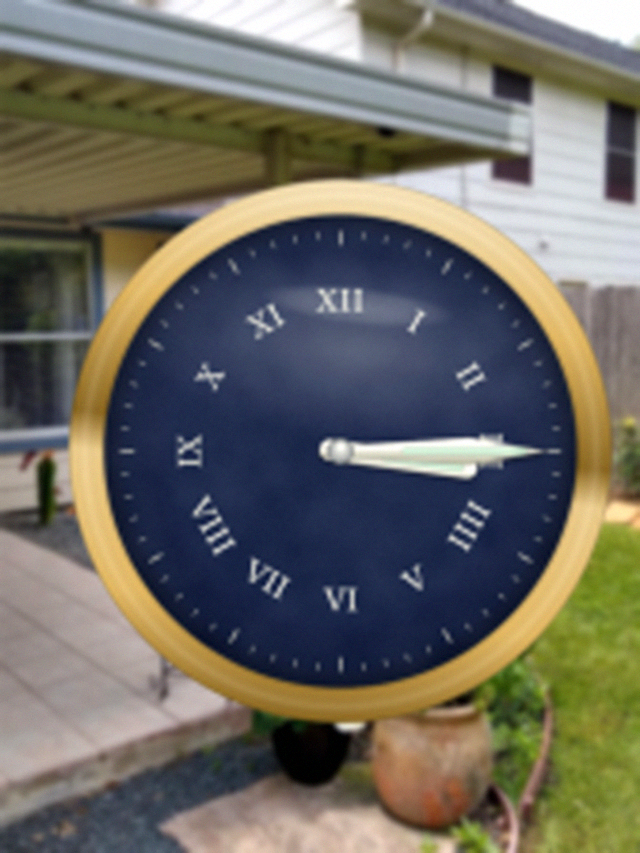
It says 3 h 15 min
